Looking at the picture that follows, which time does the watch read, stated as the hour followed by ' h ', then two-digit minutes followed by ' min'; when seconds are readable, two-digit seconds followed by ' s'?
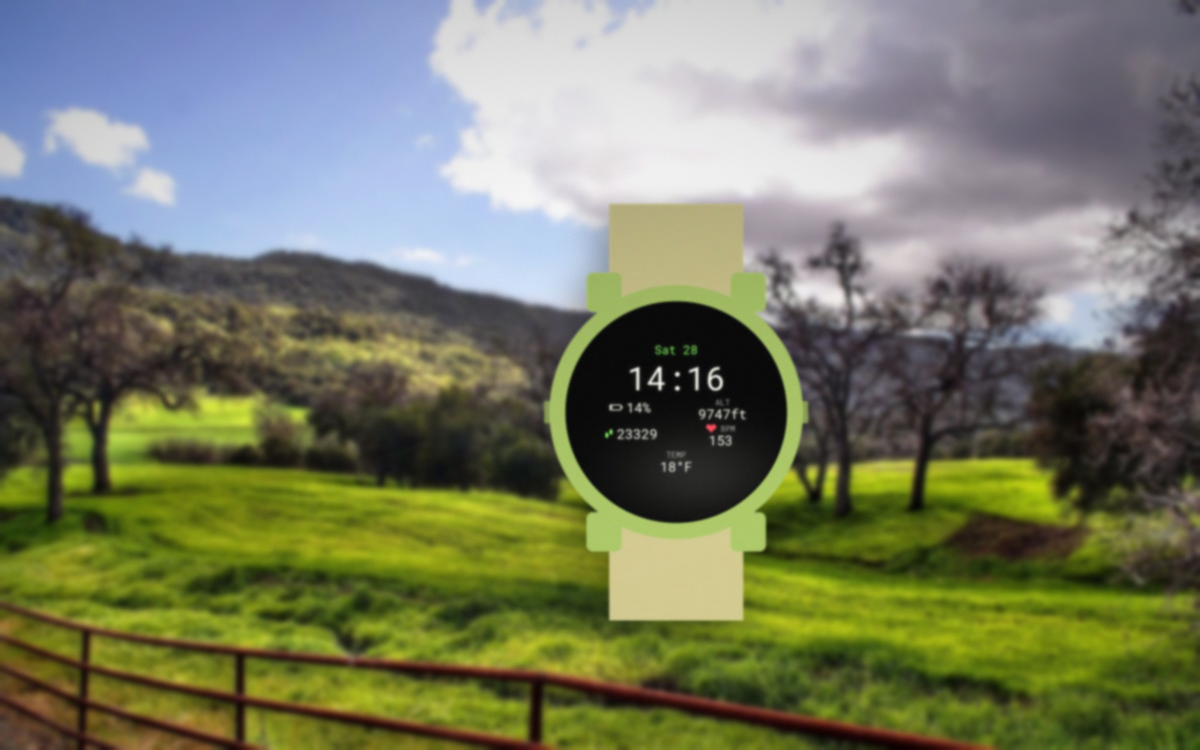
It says 14 h 16 min
